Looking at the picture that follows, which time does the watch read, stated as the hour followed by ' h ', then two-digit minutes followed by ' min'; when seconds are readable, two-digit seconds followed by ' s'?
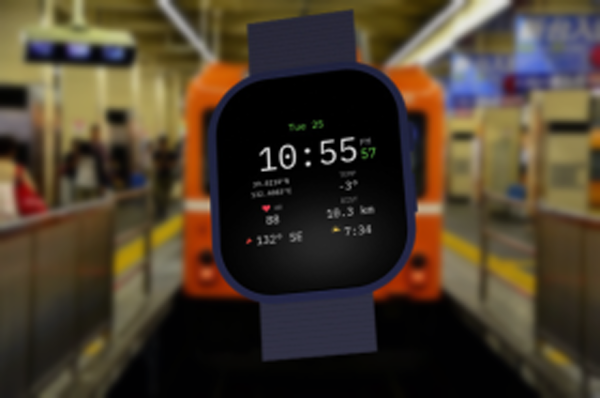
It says 10 h 55 min
